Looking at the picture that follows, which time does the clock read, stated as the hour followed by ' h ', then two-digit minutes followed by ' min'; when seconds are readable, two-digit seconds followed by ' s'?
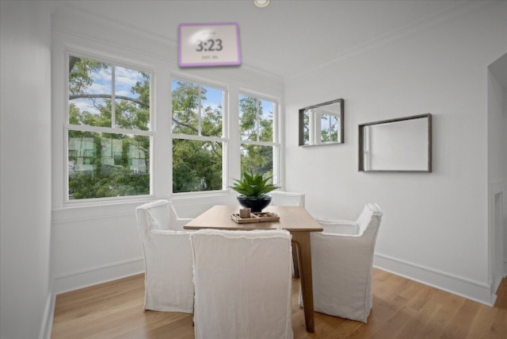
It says 3 h 23 min
